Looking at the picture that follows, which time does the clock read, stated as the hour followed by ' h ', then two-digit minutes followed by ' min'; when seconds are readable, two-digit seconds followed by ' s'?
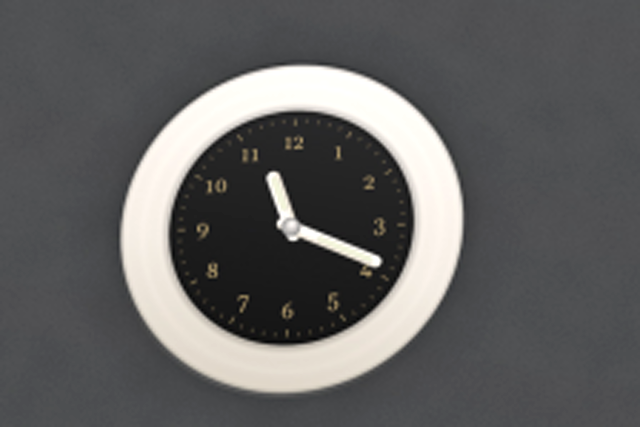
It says 11 h 19 min
